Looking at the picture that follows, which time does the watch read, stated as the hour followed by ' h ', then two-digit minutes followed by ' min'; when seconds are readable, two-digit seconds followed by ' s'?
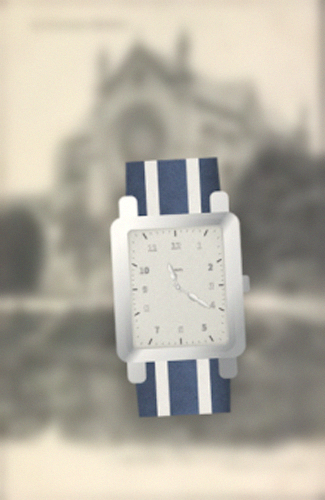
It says 11 h 21 min
